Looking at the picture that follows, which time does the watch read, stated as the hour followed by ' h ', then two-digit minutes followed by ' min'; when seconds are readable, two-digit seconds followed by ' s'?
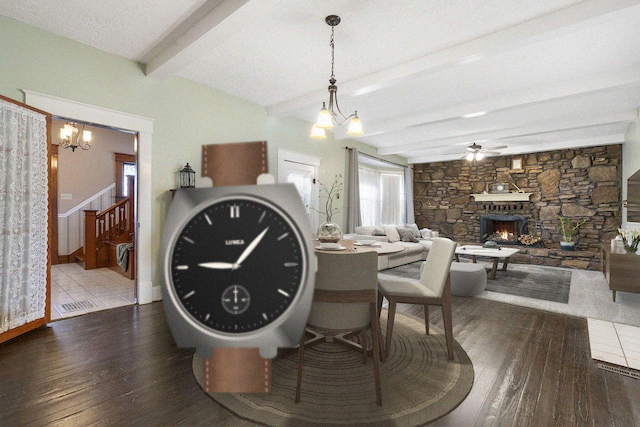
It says 9 h 07 min
